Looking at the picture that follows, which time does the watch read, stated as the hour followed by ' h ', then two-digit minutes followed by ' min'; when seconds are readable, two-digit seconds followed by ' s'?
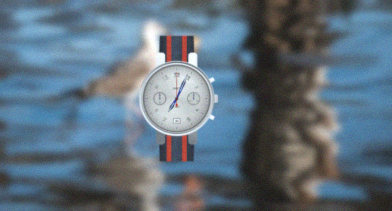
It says 7 h 04 min
